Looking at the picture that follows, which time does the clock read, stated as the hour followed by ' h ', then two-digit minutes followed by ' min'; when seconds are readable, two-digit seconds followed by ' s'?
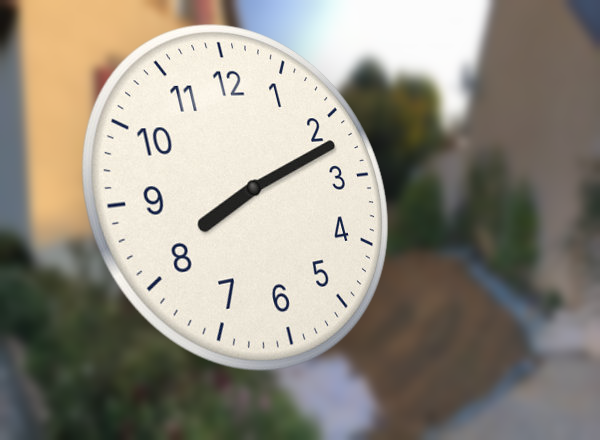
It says 8 h 12 min
